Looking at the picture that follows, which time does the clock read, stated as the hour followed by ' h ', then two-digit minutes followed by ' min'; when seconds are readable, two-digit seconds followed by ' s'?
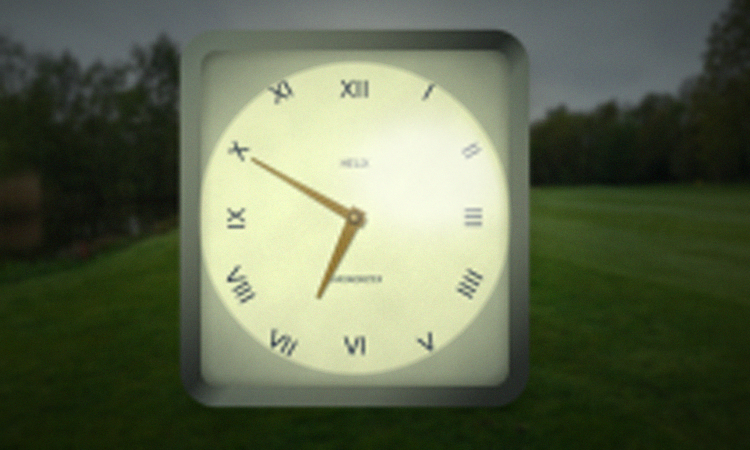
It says 6 h 50 min
